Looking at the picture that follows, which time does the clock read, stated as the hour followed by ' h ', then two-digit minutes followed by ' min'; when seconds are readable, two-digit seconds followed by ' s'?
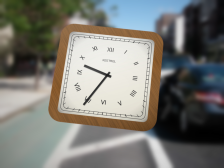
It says 9 h 35 min
